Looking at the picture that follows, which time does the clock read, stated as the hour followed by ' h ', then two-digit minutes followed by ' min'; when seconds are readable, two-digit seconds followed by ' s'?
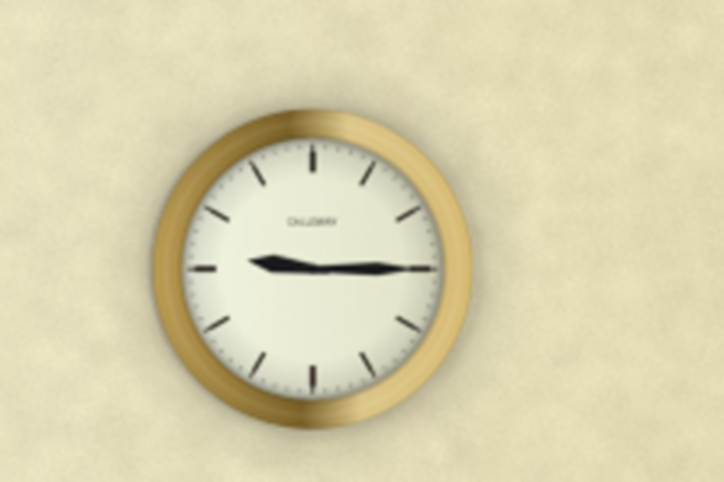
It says 9 h 15 min
